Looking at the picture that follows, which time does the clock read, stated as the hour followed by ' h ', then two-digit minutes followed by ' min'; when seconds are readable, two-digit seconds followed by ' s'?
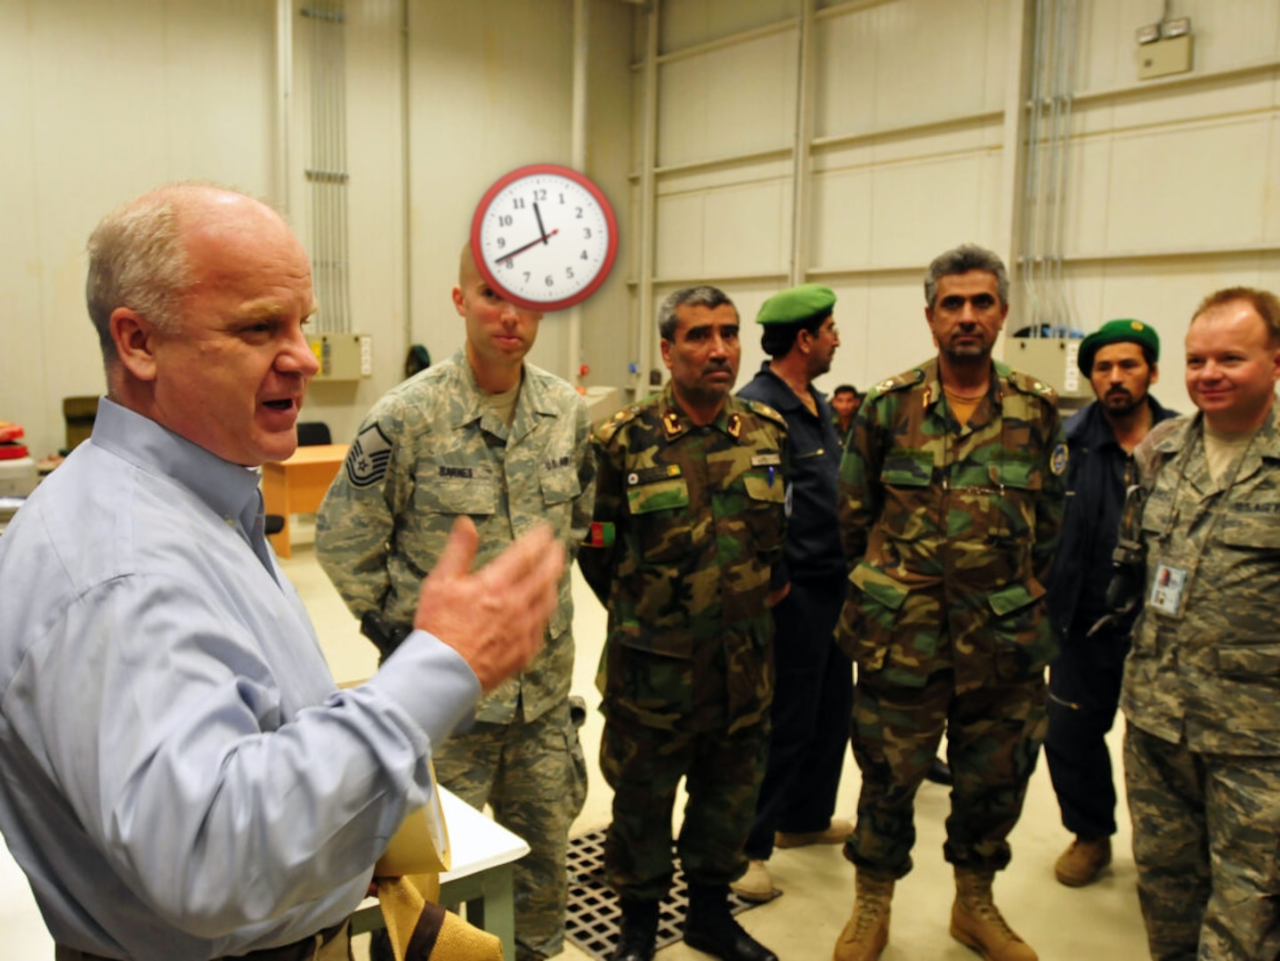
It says 11 h 41 min 41 s
